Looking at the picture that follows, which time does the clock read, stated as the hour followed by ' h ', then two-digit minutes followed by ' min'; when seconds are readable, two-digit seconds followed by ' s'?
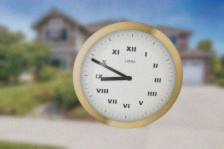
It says 8 h 49 min
